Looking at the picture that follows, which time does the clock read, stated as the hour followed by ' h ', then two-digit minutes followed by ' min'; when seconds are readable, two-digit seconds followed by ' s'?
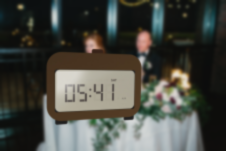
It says 5 h 41 min
